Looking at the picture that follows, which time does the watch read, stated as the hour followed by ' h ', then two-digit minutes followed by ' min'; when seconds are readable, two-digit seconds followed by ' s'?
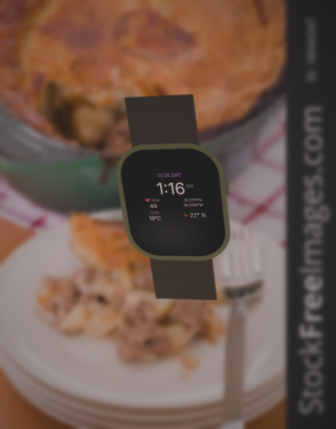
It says 1 h 16 min
